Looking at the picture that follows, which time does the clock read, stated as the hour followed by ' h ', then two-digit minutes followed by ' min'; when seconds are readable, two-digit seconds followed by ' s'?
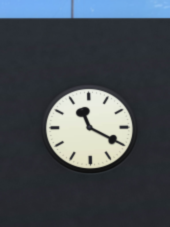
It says 11 h 20 min
